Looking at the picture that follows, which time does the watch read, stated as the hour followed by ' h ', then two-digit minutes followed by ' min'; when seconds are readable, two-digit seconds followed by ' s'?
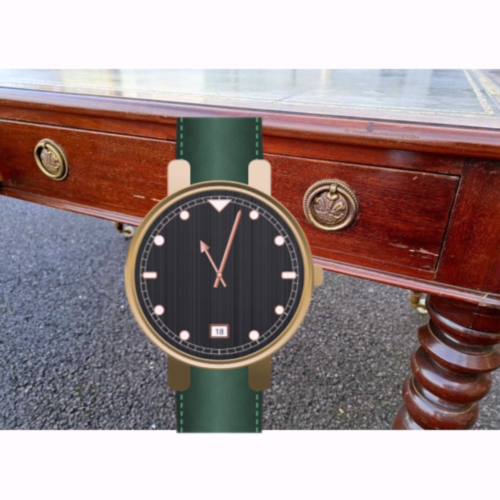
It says 11 h 03 min
